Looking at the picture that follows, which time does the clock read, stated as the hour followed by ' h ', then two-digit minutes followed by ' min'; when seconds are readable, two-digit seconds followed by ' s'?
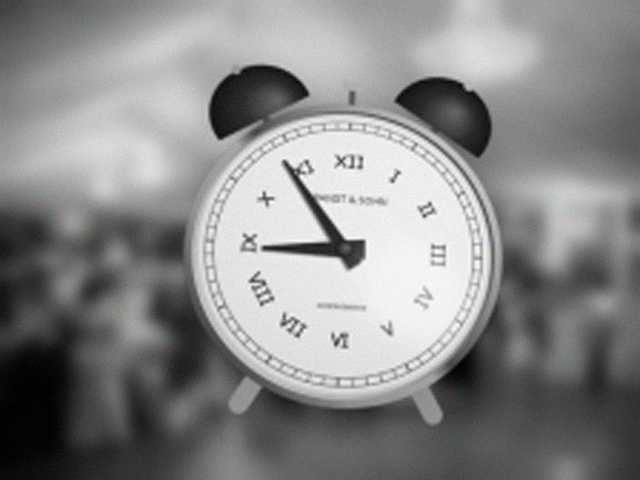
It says 8 h 54 min
